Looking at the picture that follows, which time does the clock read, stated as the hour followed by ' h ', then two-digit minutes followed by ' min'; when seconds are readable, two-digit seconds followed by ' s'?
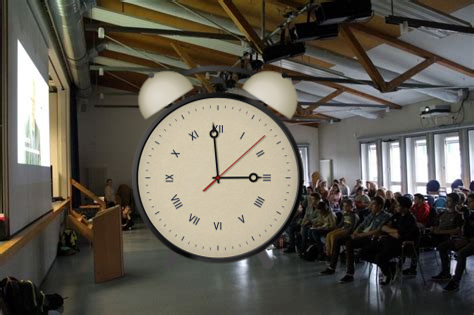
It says 2 h 59 min 08 s
